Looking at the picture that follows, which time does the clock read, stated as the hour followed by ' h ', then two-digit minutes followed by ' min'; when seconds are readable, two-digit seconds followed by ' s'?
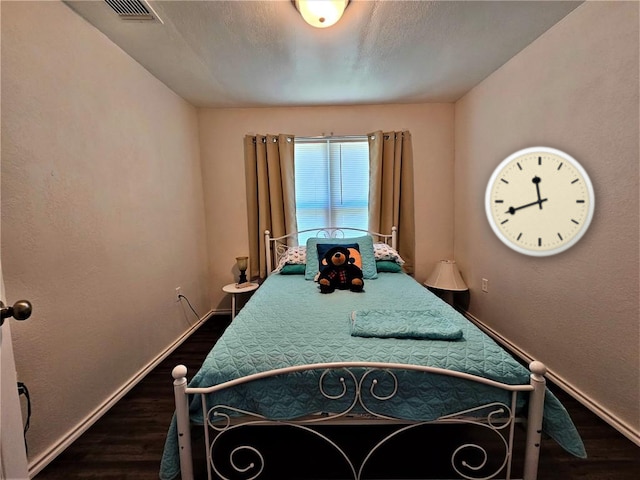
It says 11 h 42 min
